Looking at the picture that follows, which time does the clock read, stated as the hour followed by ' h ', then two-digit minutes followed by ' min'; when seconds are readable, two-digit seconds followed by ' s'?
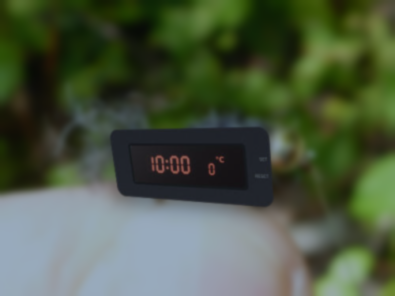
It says 10 h 00 min
